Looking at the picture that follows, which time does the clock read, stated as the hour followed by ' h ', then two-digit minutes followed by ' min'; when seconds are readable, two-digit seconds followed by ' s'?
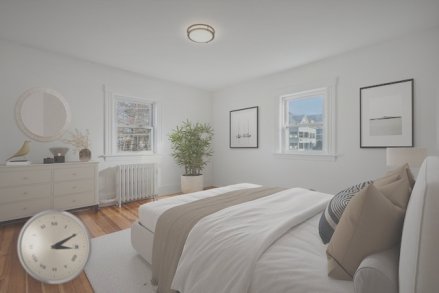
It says 3 h 10 min
